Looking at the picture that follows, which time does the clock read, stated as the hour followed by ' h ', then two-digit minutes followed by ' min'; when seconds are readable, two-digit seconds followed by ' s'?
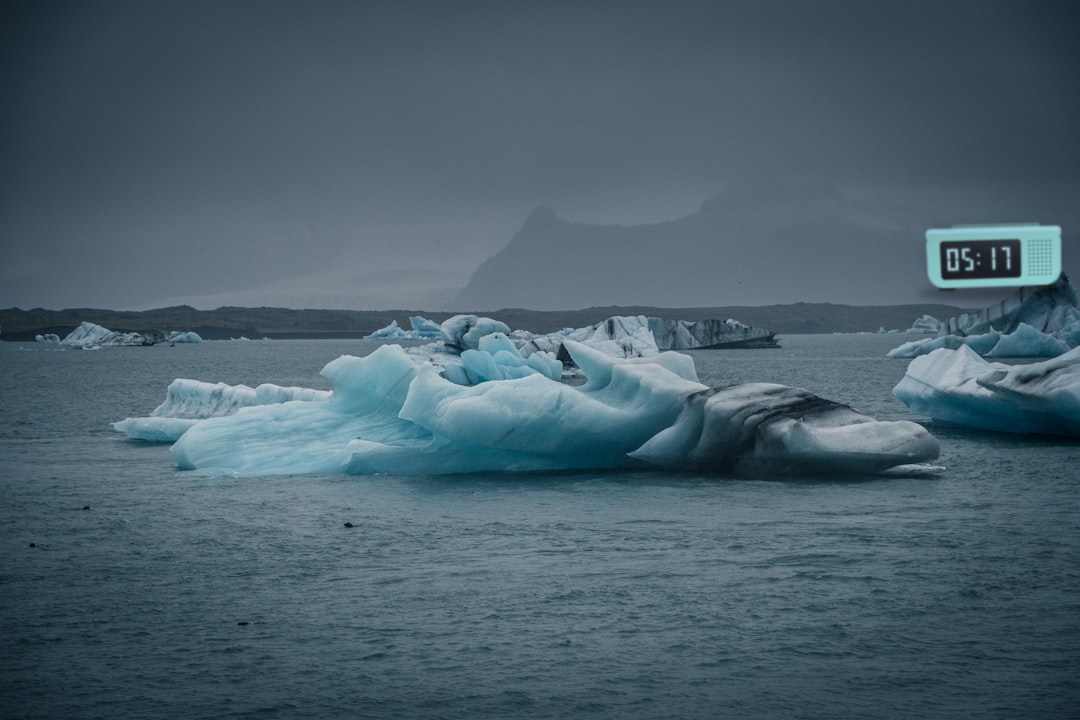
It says 5 h 17 min
